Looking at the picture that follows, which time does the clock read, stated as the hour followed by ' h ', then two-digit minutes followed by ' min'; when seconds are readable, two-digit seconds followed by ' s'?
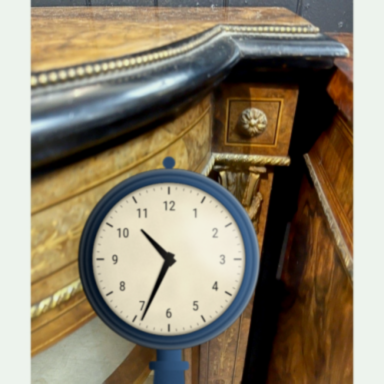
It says 10 h 34 min
